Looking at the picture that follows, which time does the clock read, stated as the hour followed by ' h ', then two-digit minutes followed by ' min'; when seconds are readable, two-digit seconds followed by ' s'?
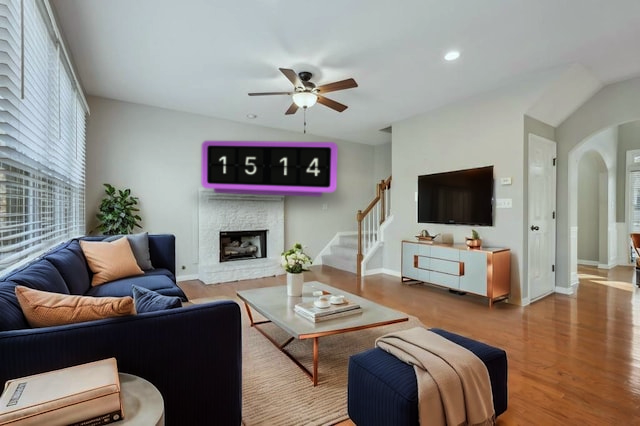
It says 15 h 14 min
